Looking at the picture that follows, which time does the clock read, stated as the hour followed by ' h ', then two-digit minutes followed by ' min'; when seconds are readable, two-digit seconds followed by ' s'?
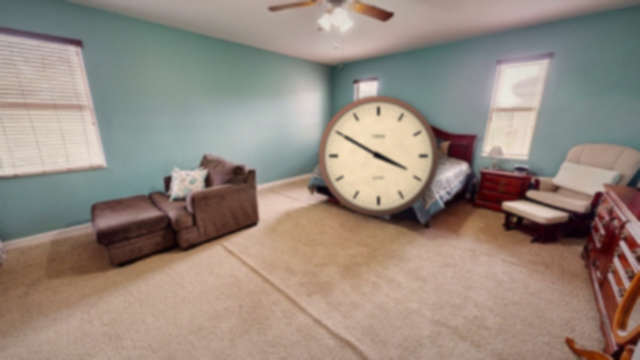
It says 3 h 50 min
